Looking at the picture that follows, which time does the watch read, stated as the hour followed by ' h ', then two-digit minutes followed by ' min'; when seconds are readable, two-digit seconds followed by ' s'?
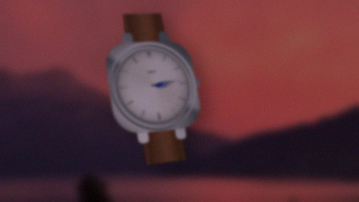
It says 3 h 14 min
